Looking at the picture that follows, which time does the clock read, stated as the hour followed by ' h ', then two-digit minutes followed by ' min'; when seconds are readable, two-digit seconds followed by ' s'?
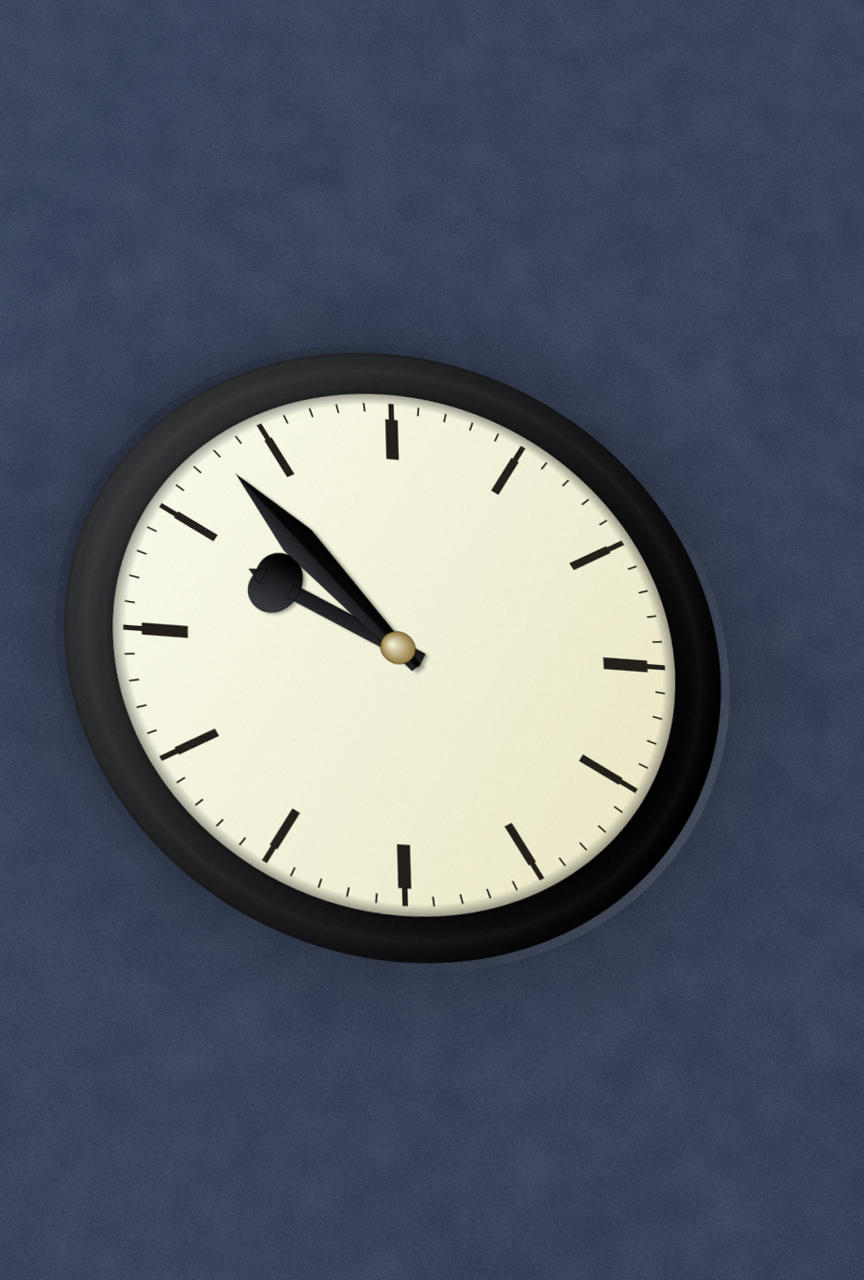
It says 9 h 53 min
